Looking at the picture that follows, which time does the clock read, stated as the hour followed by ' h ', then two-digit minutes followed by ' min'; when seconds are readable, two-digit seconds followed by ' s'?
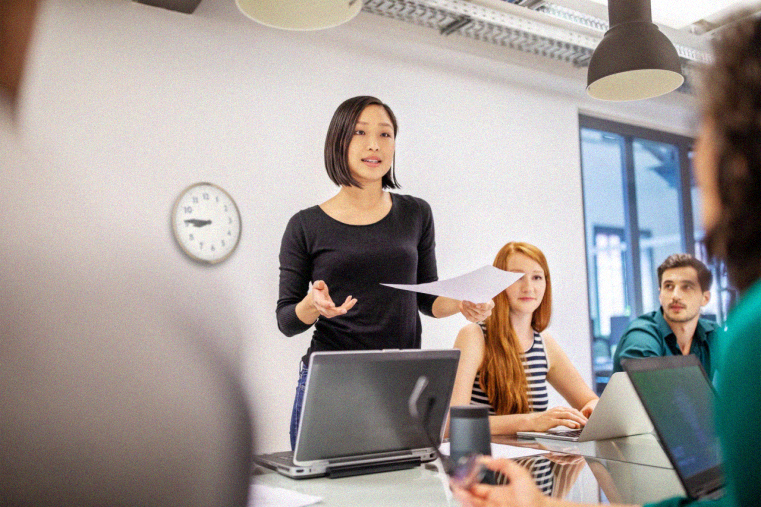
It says 8 h 46 min
